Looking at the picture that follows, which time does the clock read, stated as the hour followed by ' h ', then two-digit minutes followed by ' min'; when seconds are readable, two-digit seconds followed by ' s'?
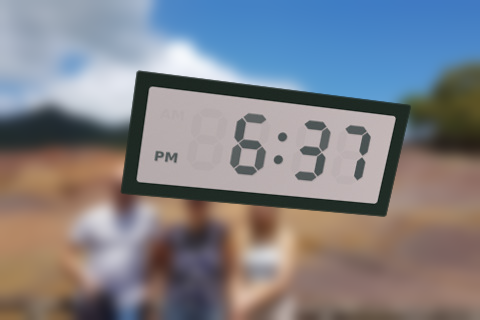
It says 6 h 37 min
